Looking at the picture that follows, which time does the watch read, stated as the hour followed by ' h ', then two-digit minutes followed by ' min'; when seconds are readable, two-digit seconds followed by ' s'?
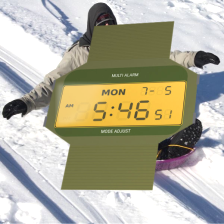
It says 5 h 46 min 51 s
